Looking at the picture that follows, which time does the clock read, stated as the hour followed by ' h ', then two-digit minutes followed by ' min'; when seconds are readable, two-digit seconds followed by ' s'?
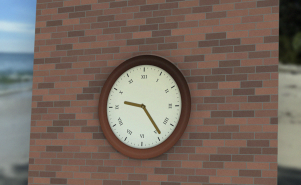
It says 9 h 24 min
